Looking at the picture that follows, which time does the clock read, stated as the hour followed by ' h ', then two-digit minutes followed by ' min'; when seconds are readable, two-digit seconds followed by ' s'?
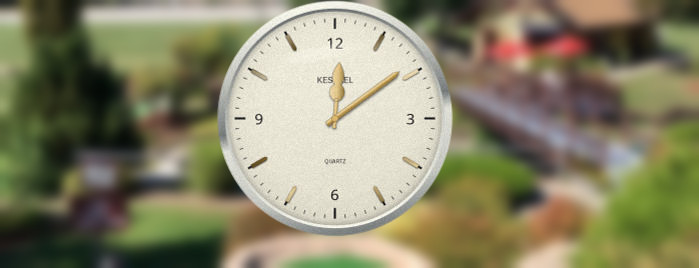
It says 12 h 09 min
